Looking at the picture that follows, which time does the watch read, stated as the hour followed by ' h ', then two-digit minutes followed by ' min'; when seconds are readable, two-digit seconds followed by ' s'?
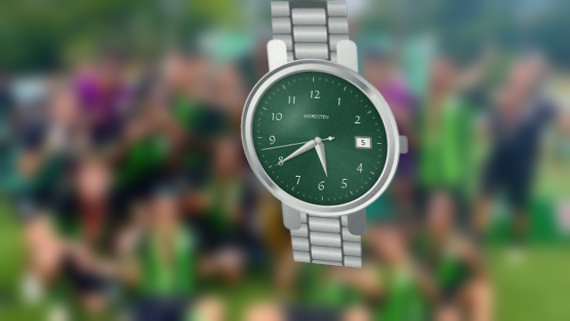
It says 5 h 39 min 43 s
